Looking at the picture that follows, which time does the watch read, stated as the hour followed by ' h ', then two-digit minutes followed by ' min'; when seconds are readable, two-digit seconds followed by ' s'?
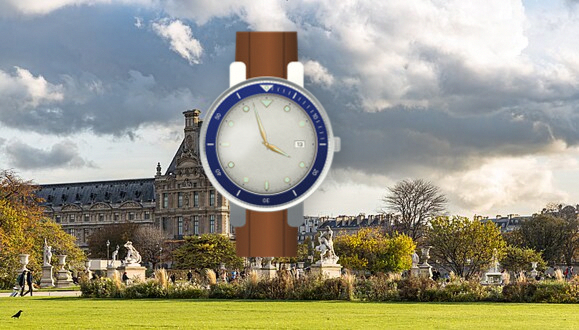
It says 3 h 57 min
